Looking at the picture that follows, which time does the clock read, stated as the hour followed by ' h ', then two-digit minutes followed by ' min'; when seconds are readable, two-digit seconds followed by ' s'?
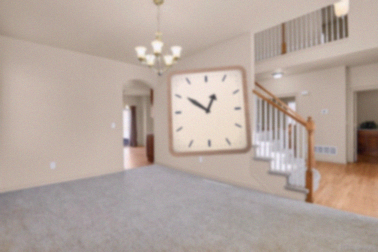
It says 12 h 51 min
